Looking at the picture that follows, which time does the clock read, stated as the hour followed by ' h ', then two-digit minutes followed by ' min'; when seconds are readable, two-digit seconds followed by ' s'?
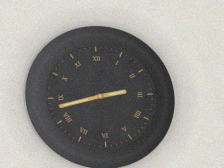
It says 2 h 43 min
